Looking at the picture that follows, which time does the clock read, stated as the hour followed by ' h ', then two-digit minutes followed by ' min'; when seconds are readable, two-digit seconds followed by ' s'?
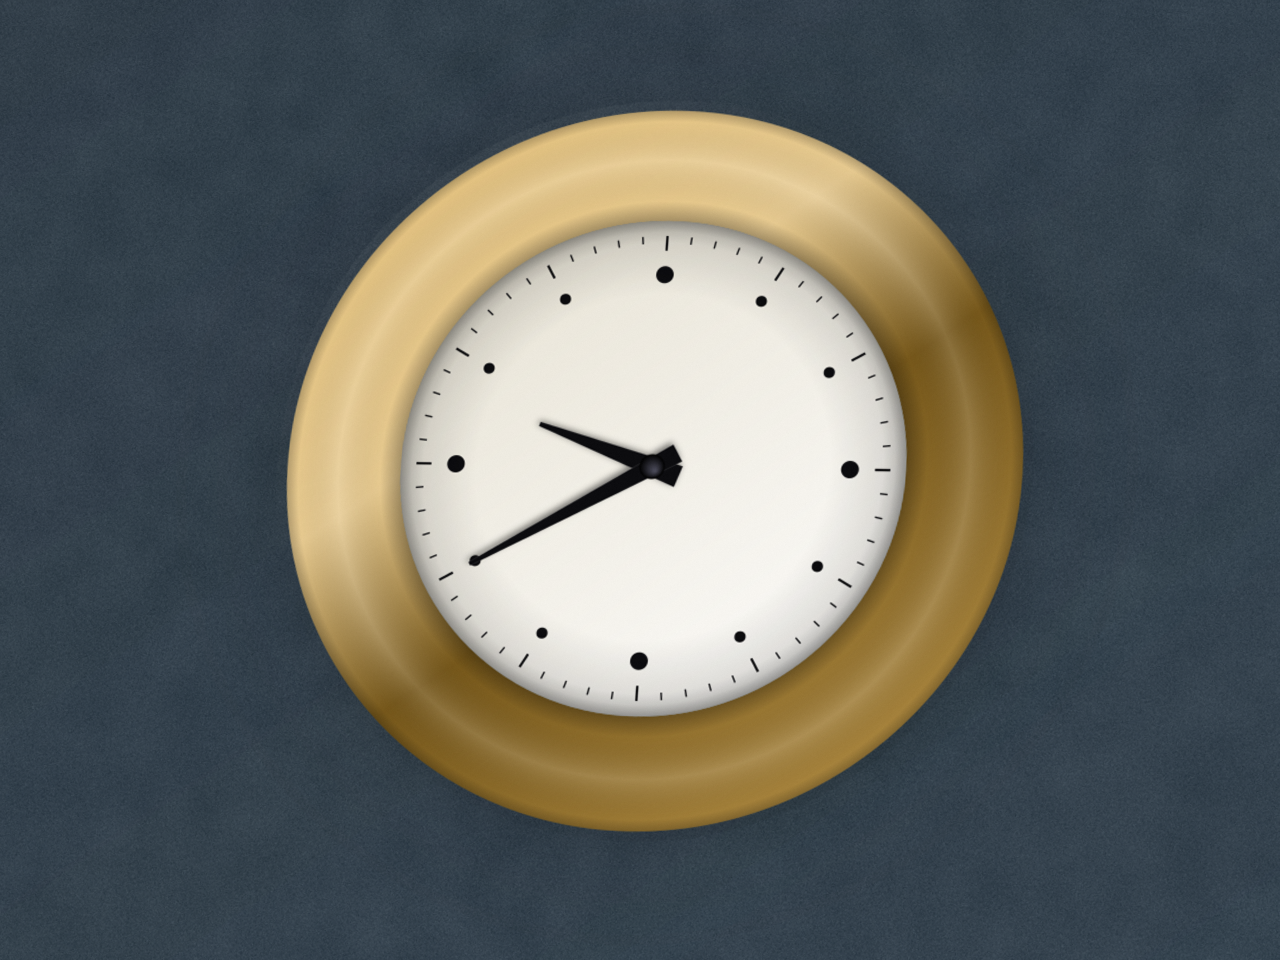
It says 9 h 40 min
